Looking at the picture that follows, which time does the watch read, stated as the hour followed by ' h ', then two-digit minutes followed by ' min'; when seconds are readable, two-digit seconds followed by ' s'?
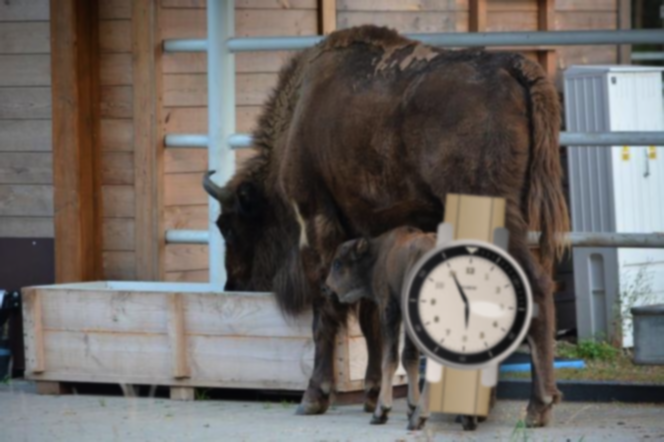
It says 5 h 55 min
